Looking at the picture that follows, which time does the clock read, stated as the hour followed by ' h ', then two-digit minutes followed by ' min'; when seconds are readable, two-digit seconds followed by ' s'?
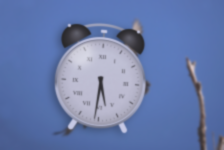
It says 5 h 31 min
